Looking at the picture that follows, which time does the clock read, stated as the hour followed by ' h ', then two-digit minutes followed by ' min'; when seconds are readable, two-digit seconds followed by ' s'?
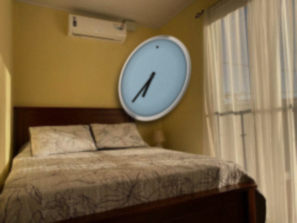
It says 6 h 36 min
